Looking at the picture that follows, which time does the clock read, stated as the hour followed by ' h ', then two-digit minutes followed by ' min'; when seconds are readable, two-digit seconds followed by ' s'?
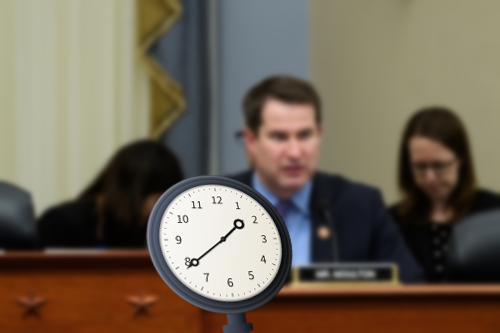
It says 1 h 39 min
